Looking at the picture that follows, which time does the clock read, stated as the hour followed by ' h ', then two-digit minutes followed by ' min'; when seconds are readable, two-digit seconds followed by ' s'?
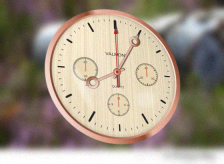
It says 8 h 05 min
